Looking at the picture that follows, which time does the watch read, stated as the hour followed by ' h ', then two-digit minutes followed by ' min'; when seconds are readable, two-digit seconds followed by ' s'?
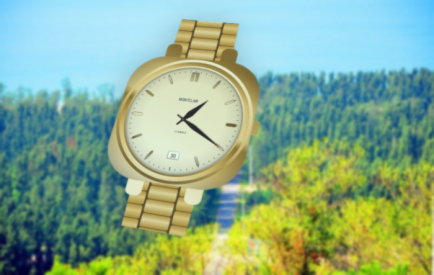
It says 1 h 20 min
